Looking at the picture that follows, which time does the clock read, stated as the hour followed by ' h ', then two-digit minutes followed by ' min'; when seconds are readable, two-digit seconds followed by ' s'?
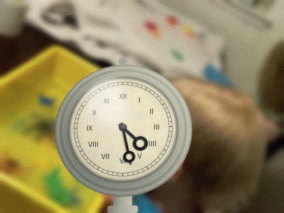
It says 4 h 28 min
